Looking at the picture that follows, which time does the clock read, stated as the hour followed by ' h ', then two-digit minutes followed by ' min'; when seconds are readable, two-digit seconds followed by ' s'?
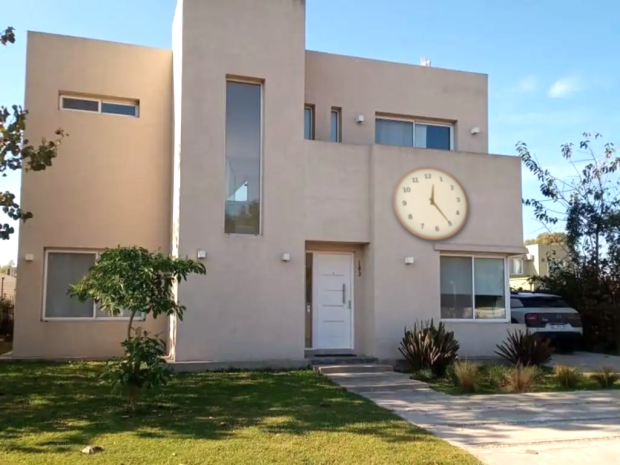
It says 12 h 25 min
